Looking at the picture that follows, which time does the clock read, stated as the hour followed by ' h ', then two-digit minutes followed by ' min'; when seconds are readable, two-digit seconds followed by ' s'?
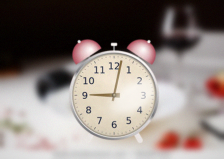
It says 9 h 02 min
